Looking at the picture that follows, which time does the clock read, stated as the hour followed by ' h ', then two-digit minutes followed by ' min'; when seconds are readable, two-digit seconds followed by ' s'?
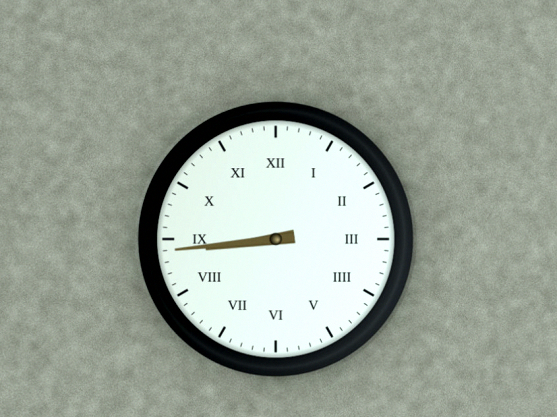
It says 8 h 44 min
